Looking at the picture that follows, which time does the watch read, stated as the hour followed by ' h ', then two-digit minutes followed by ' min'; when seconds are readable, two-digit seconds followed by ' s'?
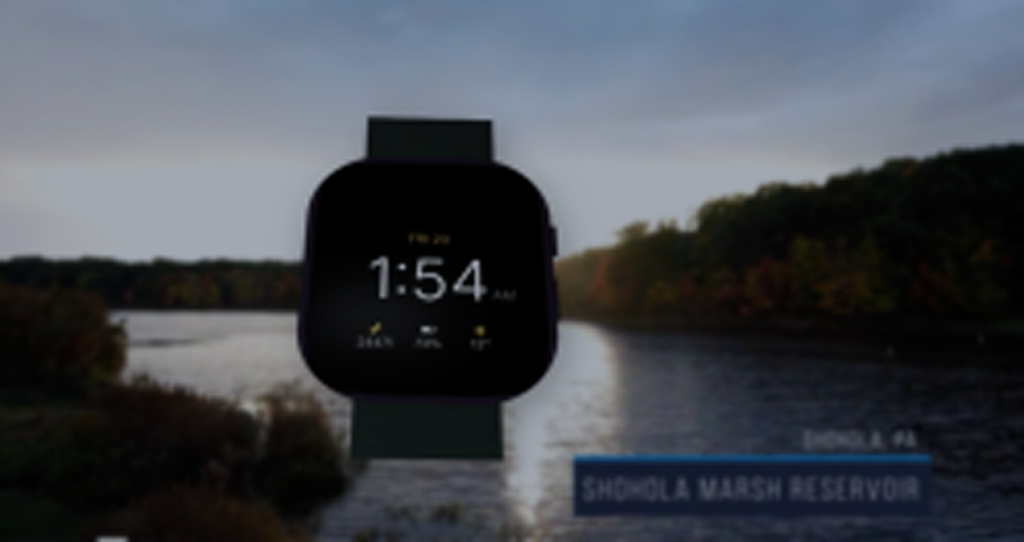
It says 1 h 54 min
